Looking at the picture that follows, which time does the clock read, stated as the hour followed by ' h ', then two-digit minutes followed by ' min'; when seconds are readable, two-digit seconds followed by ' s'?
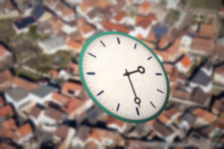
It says 2 h 29 min
